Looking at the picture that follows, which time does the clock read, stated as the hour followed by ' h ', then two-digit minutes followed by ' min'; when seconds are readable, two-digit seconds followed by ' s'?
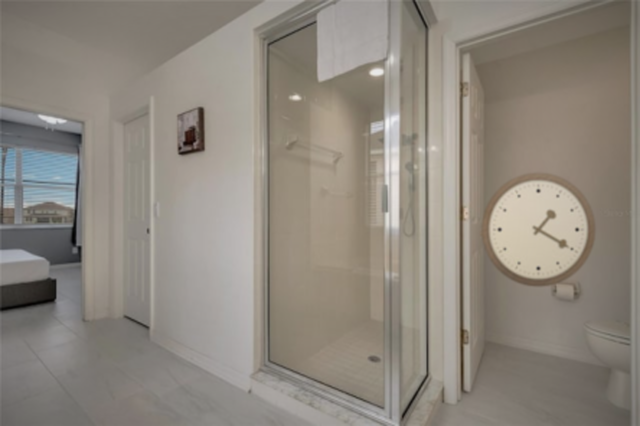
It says 1 h 20 min
